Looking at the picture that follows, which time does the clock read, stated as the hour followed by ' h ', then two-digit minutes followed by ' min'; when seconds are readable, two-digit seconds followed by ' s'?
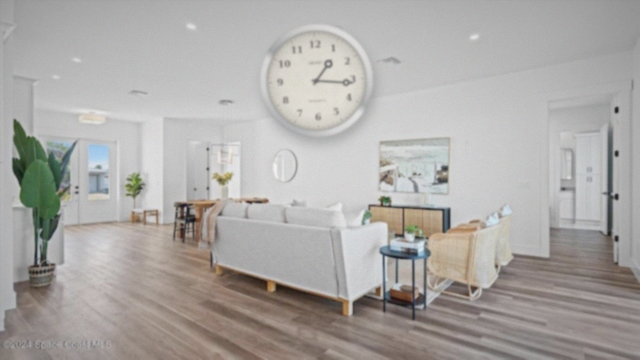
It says 1 h 16 min
